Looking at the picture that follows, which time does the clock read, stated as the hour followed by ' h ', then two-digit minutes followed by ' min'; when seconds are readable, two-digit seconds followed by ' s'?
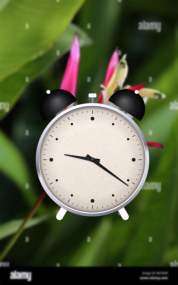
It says 9 h 21 min
